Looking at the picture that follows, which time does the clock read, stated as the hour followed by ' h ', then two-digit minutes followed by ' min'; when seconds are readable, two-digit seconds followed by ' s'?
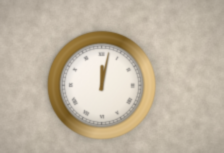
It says 12 h 02 min
